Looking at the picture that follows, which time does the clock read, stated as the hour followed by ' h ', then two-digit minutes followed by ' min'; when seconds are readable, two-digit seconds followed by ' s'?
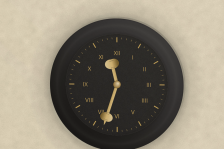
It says 11 h 33 min
